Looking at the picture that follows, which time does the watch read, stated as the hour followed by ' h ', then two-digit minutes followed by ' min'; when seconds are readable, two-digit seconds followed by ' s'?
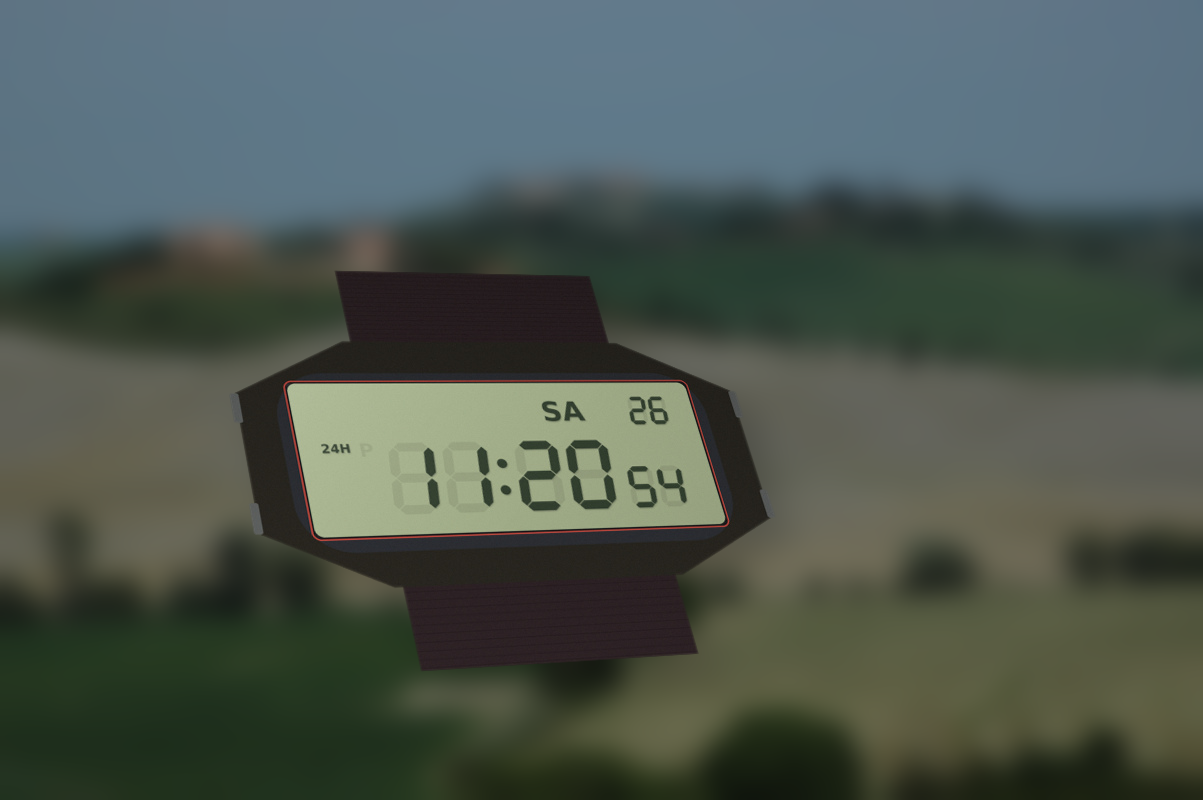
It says 11 h 20 min 54 s
